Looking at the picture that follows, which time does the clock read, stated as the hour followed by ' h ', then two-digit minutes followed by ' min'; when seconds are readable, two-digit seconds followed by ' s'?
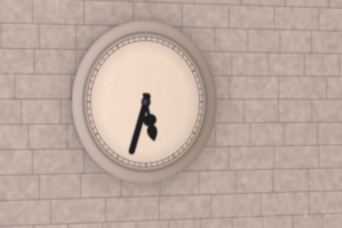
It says 5 h 33 min
